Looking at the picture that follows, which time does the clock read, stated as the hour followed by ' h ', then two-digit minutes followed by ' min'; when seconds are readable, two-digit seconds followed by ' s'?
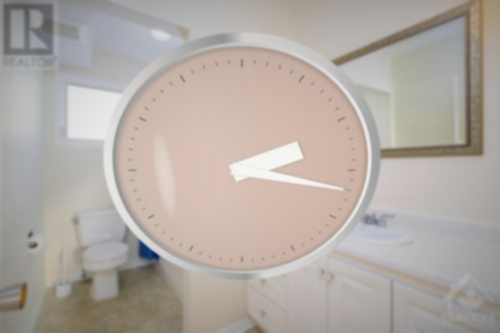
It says 2 h 17 min
